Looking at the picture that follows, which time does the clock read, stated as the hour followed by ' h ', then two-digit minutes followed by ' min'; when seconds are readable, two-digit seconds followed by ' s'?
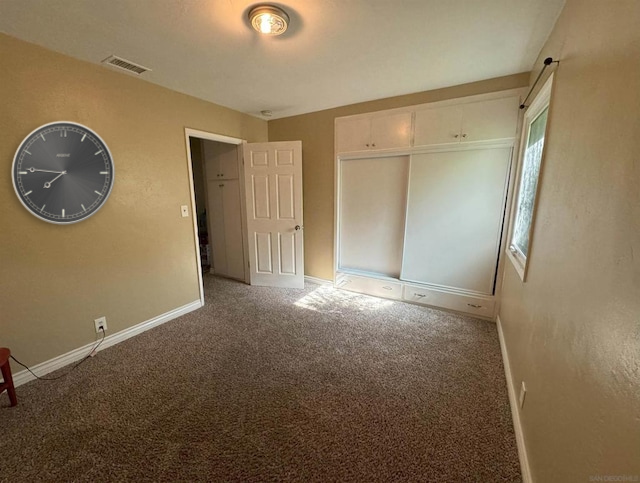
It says 7 h 46 min
